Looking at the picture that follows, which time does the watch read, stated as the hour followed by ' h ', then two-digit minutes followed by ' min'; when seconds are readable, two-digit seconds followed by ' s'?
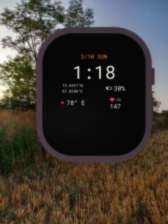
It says 1 h 18 min
